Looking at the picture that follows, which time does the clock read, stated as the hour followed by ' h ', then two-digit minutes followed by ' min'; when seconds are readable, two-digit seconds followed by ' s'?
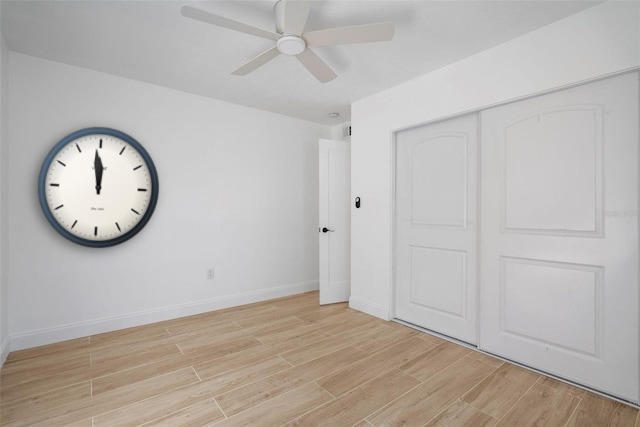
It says 11 h 59 min
